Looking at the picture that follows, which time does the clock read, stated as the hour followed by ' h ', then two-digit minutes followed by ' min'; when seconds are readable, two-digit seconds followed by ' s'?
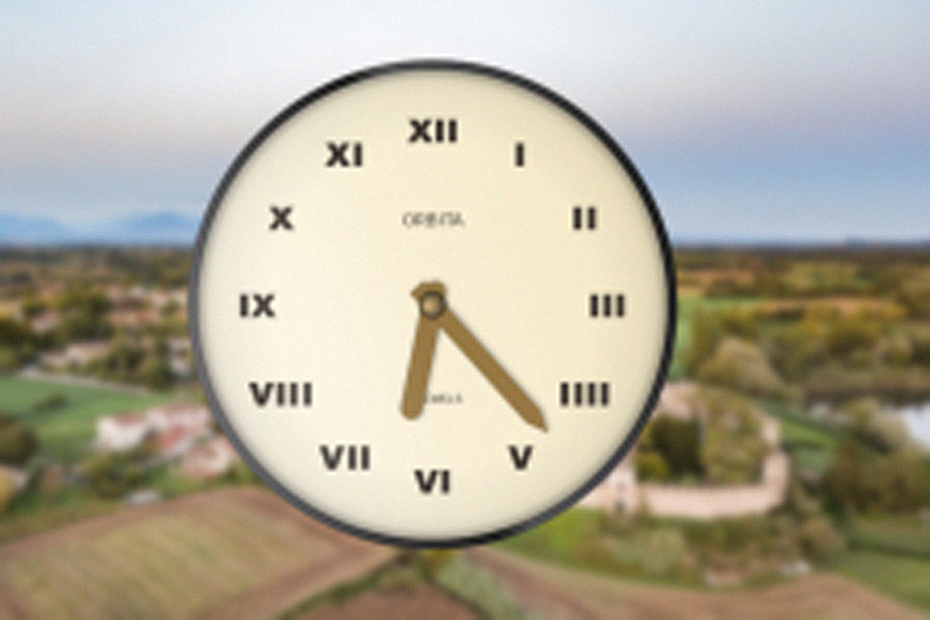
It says 6 h 23 min
